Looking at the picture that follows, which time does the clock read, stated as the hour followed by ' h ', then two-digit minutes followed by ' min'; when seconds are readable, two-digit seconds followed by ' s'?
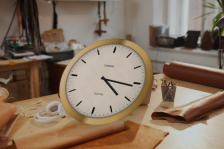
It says 4 h 16 min
